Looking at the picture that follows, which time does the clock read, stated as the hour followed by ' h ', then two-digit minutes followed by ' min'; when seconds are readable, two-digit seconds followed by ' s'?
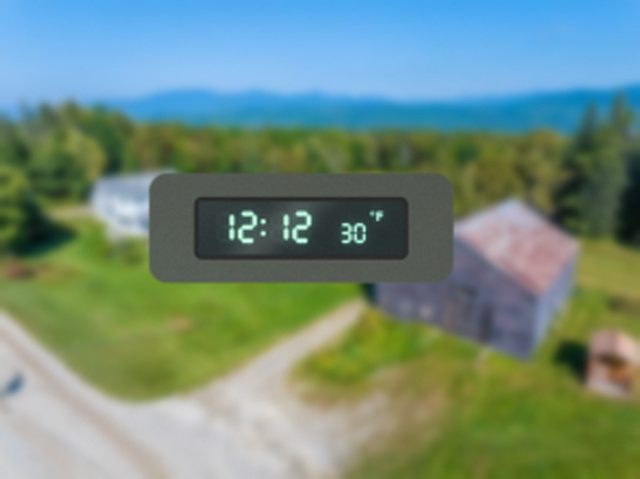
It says 12 h 12 min
